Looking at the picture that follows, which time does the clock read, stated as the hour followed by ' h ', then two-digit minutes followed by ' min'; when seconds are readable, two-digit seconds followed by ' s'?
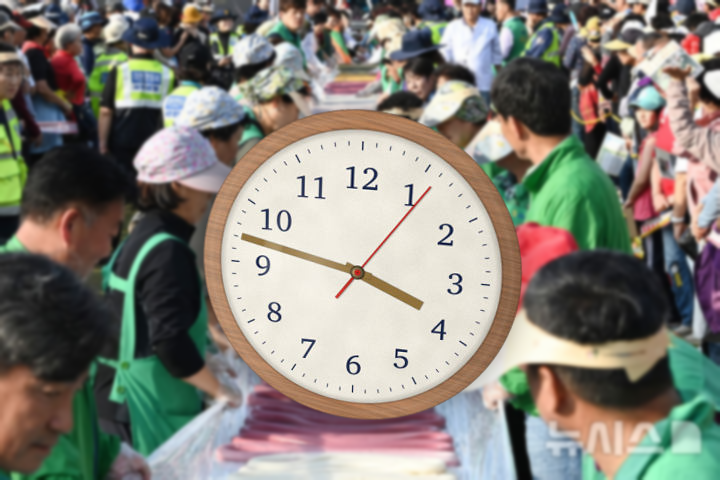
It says 3 h 47 min 06 s
